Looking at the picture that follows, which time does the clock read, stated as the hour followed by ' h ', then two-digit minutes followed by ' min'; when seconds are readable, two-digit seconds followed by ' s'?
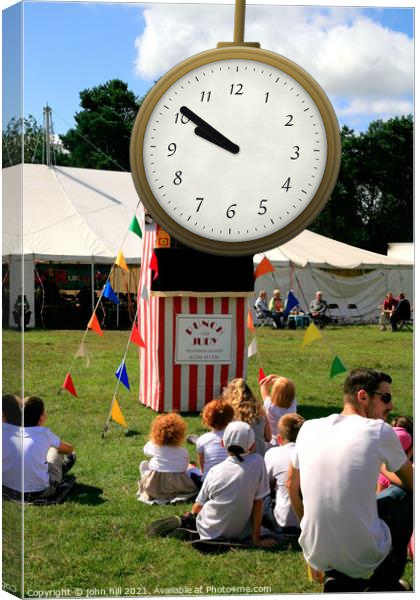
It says 9 h 51 min
